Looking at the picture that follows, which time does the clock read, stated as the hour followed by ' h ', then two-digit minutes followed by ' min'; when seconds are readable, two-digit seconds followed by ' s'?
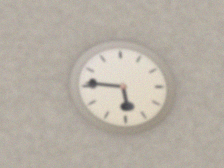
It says 5 h 46 min
